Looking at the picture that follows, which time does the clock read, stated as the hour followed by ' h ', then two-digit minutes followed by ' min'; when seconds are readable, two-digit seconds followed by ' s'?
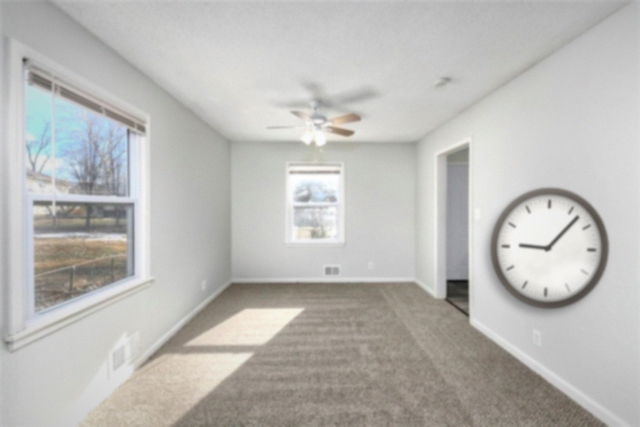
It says 9 h 07 min
